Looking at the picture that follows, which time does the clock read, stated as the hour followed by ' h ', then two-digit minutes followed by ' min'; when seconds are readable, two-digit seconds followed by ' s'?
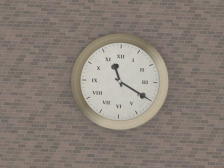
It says 11 h 20 min
